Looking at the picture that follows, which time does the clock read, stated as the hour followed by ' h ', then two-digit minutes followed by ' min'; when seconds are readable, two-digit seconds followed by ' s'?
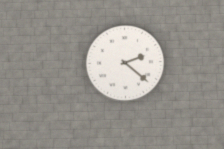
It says 2 h 22 min
